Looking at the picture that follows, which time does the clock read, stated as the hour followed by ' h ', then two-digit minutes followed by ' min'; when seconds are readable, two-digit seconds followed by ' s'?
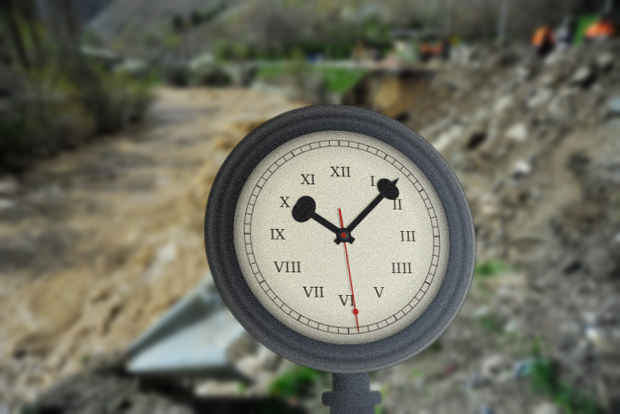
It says 10 h 07 min 29 s
